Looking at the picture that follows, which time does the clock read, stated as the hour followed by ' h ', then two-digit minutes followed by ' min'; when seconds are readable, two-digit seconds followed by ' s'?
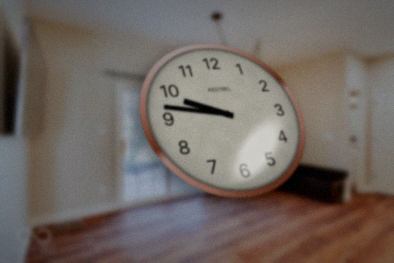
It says 9 h 47 min
